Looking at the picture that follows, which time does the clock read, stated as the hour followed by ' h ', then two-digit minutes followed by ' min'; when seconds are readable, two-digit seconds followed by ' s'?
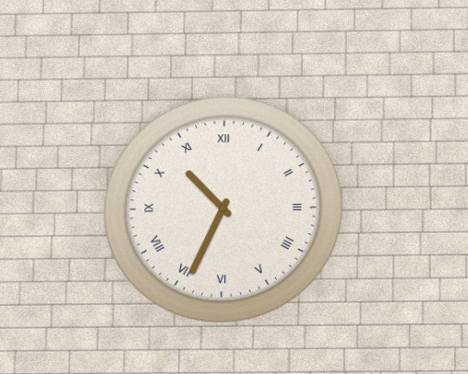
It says 10 h 34 min
